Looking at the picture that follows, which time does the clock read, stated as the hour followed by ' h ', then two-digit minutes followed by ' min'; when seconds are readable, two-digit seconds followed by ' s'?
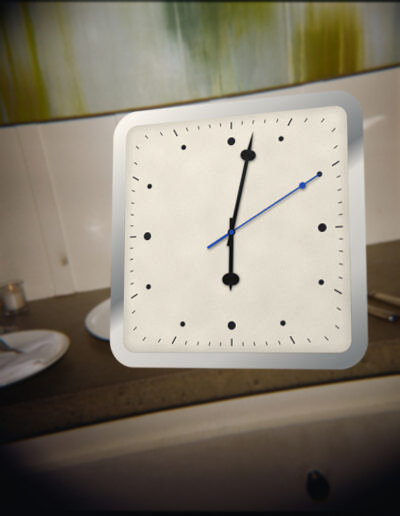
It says 6 h 02 min 10 s
